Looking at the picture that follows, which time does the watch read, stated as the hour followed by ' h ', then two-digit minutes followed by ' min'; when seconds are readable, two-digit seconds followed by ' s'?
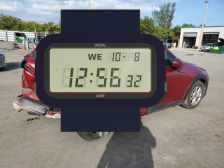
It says 12 h 56 min 32 s
